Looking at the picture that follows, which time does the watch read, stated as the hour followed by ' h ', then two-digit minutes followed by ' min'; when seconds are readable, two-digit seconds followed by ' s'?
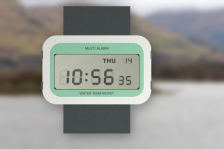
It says 10 h 56 min 35 s
